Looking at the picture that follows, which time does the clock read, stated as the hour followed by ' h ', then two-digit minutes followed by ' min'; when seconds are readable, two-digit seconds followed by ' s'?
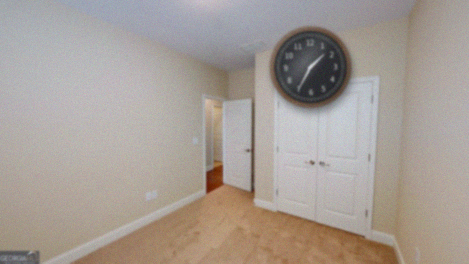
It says 1 h 35 min
